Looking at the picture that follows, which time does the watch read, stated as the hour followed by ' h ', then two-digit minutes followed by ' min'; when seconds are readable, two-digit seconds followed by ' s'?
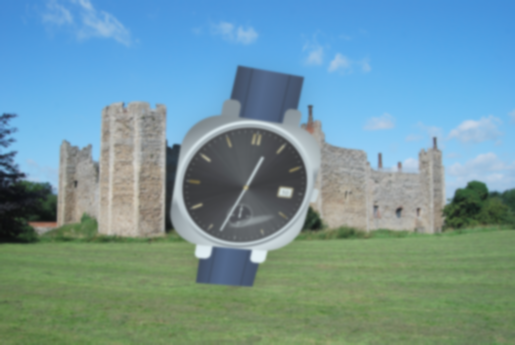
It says 12 h 33 min
